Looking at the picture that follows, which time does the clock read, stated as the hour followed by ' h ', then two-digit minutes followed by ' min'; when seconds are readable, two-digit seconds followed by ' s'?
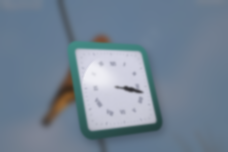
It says 3 h 17 min
